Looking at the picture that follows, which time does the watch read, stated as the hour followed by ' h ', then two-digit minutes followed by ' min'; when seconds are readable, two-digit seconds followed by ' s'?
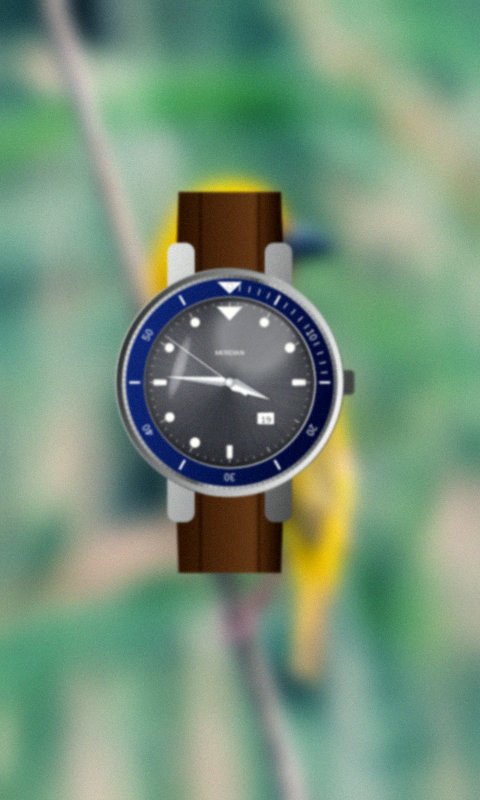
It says 3 h 45 min 51 s
